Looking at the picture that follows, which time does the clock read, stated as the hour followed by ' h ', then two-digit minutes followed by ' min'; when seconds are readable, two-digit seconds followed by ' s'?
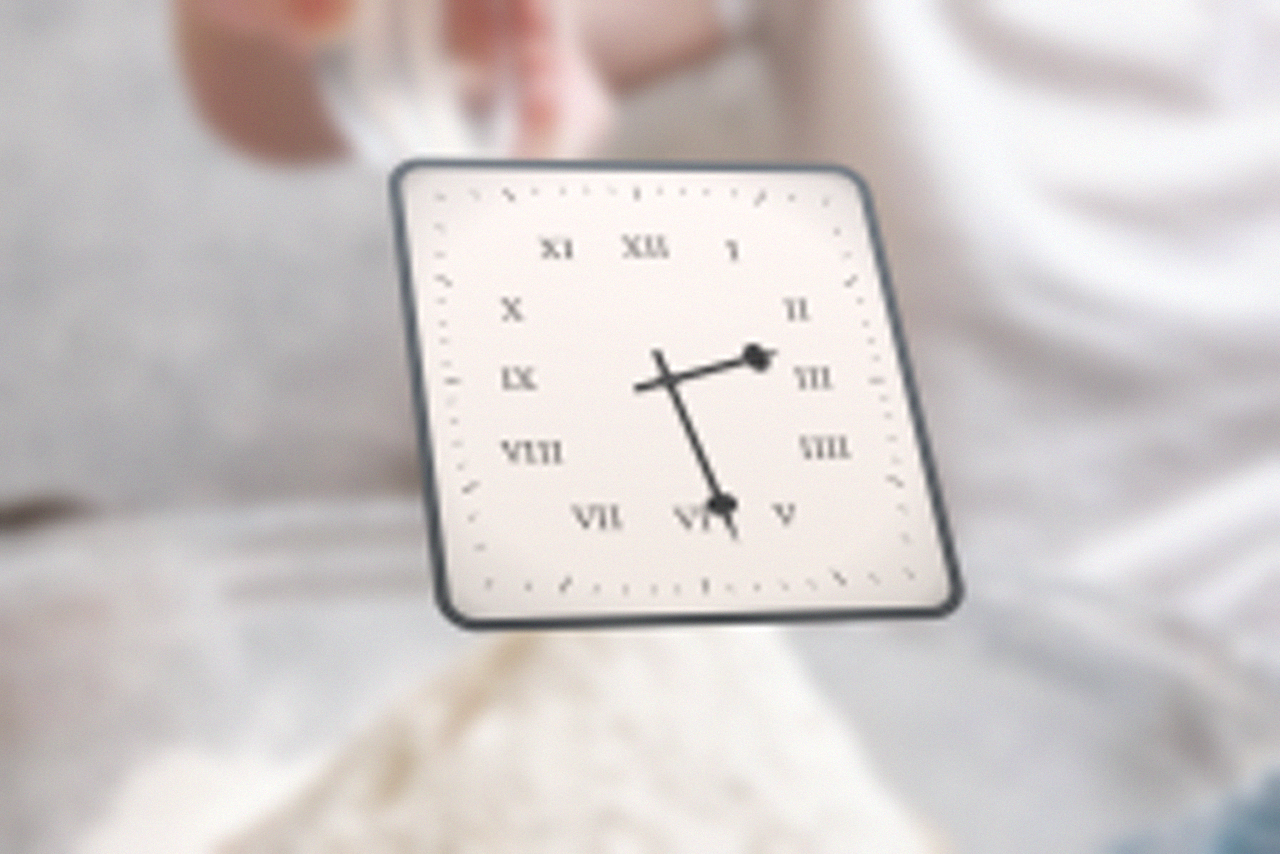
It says 2 h 28 min
